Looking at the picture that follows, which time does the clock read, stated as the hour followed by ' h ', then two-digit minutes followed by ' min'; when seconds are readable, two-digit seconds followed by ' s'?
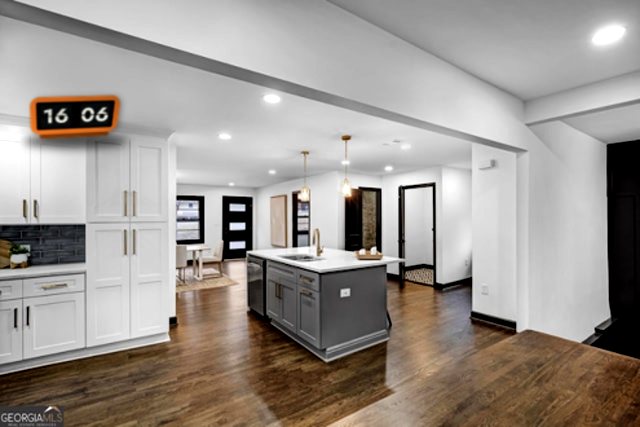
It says 16 h 06 min
